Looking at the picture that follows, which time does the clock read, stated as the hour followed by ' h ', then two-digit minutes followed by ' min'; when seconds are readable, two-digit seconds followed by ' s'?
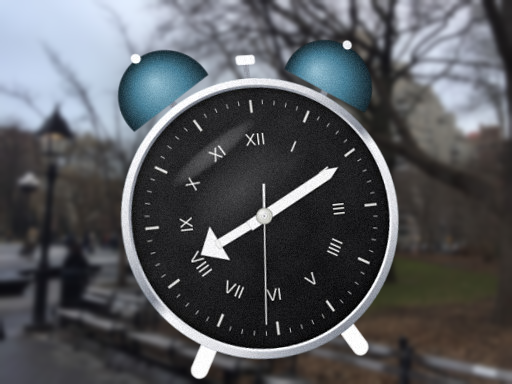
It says 8 h 10 min 31 s
